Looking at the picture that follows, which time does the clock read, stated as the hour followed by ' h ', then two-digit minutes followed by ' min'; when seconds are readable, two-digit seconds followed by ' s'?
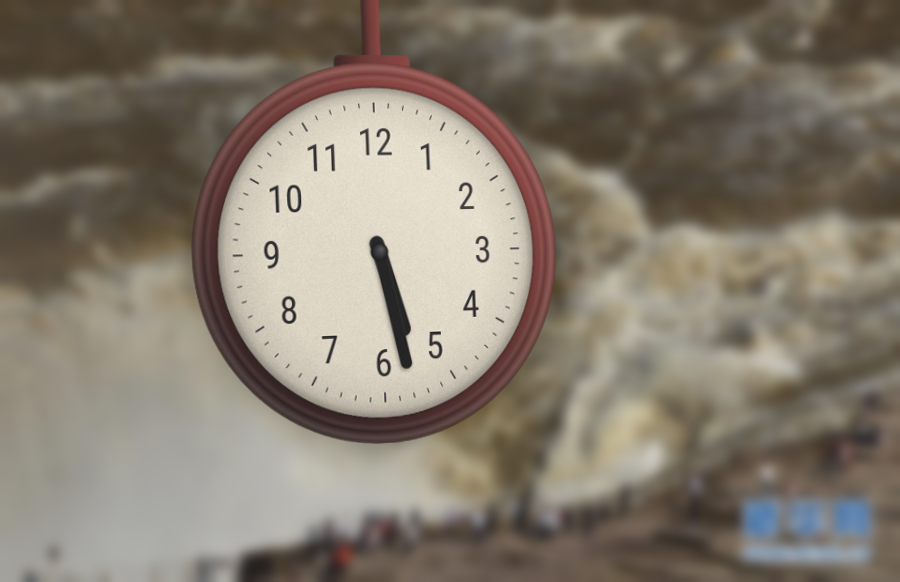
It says 5 h 28 min
